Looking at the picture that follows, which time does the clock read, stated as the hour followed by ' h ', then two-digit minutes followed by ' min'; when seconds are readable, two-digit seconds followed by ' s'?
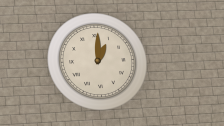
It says 1 h 01 min
